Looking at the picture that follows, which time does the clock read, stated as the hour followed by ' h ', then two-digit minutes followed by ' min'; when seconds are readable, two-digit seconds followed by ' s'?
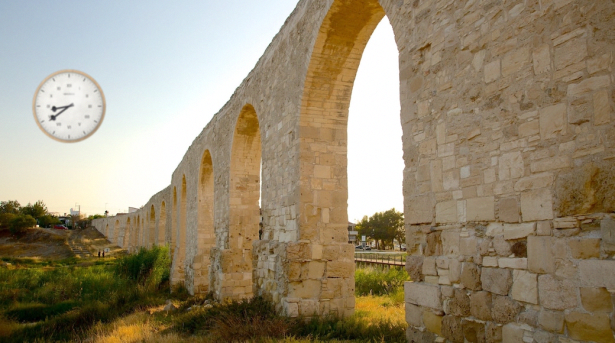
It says 8 h 39 min
